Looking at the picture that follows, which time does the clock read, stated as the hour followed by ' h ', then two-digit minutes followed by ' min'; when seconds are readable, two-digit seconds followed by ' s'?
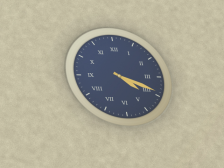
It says 4 h 19 min
